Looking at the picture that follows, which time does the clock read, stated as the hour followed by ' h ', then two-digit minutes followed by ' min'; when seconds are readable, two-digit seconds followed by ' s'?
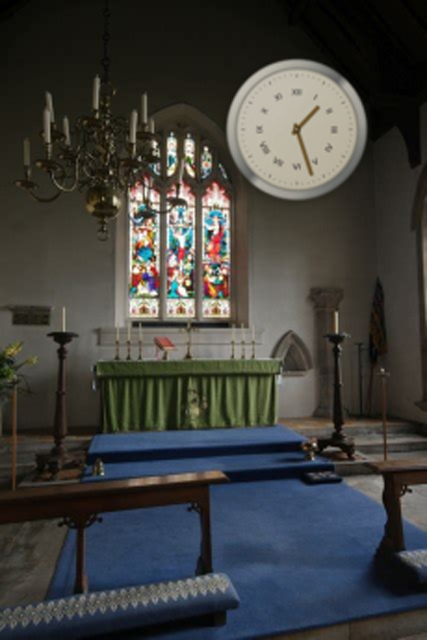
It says 1 h 27 min
